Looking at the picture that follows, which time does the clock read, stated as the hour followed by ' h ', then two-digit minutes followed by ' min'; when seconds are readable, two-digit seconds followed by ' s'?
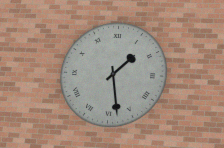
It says 1 h 28 min
